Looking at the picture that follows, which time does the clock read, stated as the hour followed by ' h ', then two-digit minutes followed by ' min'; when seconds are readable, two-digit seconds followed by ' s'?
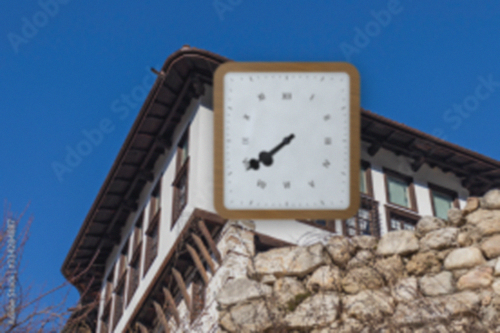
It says 7 h 39 min
